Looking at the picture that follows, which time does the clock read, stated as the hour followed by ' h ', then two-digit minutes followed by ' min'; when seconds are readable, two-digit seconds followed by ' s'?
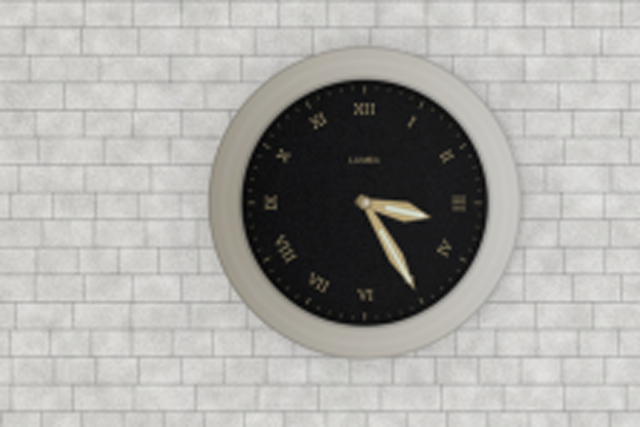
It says 3 h 25 min
